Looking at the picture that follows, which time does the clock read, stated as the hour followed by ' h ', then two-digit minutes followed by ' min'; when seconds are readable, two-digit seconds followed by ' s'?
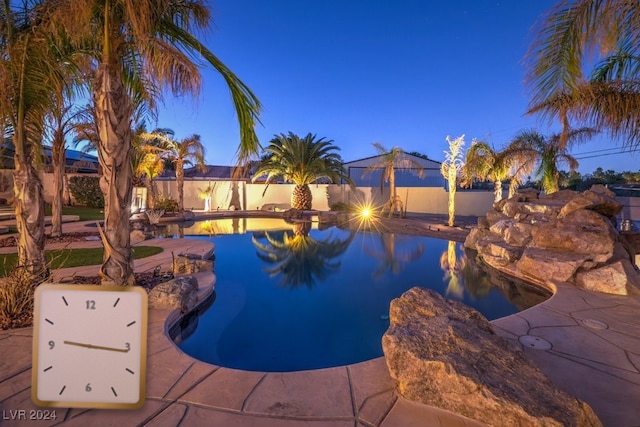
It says 9 h 16 min
